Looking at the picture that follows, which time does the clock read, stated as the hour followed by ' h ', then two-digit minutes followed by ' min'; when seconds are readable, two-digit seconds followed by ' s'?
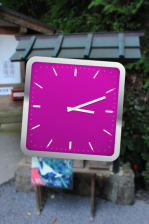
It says 3 h 11 min
